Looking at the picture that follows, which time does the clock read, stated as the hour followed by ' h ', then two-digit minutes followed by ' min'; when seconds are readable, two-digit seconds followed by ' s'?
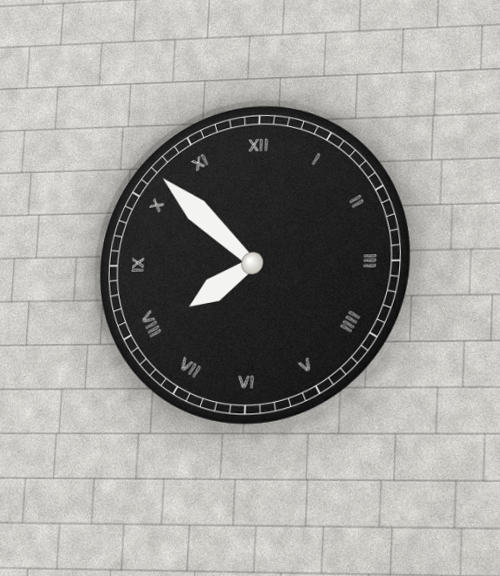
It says 7 h 52 min
